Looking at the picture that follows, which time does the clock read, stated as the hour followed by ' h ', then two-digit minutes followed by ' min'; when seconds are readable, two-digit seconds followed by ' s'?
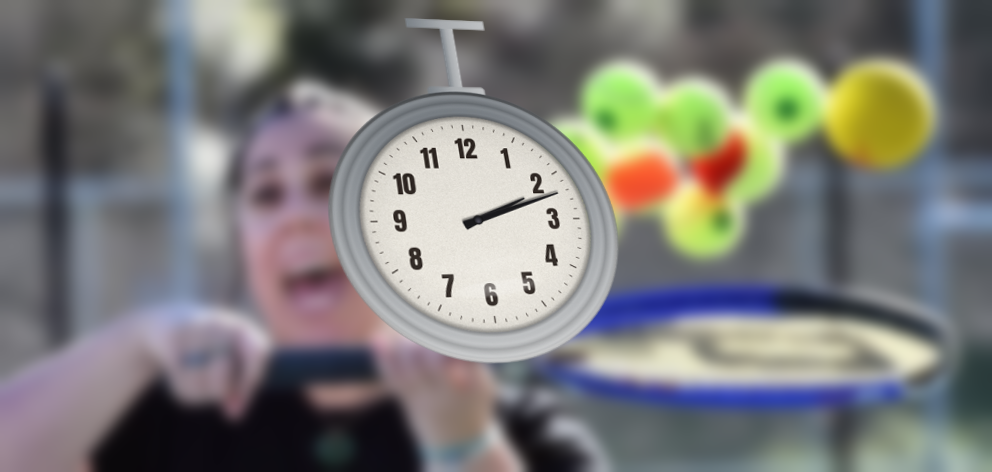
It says 2 h 12 min
